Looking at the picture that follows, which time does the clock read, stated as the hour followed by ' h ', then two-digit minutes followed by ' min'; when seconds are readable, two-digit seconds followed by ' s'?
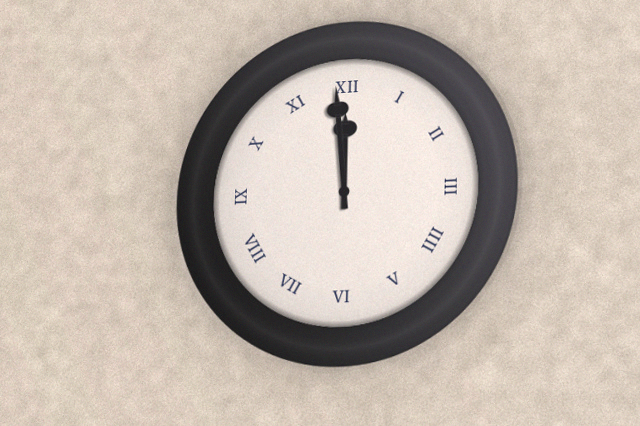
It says 11 h 59 min
